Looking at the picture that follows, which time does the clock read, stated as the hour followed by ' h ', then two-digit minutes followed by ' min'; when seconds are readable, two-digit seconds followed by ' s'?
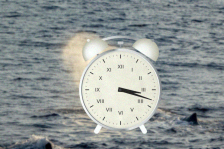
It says 3 h 18 min
